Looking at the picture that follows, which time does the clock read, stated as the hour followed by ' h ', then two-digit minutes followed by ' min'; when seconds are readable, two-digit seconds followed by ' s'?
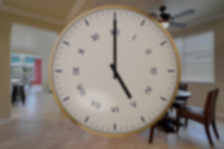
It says 5 h 00 min
